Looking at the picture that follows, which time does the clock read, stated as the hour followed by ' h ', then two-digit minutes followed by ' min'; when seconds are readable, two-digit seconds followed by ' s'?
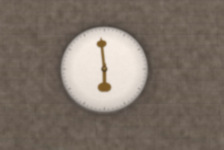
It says 5 h 59 min
